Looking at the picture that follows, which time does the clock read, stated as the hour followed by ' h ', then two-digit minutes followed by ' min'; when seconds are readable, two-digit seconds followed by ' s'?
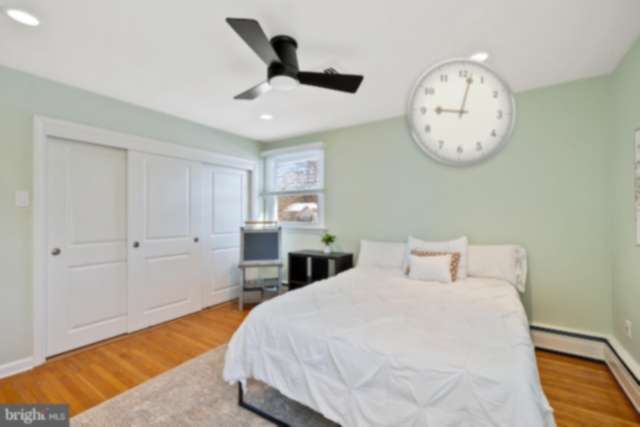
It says 9 h 02 min
